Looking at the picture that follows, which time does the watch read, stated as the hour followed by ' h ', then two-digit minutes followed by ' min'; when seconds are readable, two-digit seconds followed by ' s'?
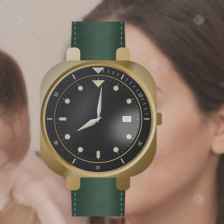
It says 8 h 01 min
